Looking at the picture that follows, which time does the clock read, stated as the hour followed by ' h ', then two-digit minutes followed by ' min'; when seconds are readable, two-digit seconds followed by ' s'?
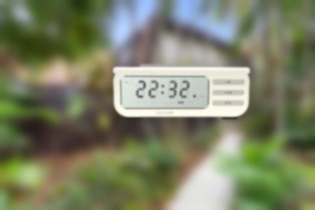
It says 22 h 32 min
